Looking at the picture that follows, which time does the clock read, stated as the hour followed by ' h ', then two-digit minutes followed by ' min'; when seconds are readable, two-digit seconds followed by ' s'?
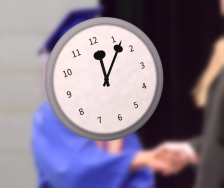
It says 12 h 07 min
